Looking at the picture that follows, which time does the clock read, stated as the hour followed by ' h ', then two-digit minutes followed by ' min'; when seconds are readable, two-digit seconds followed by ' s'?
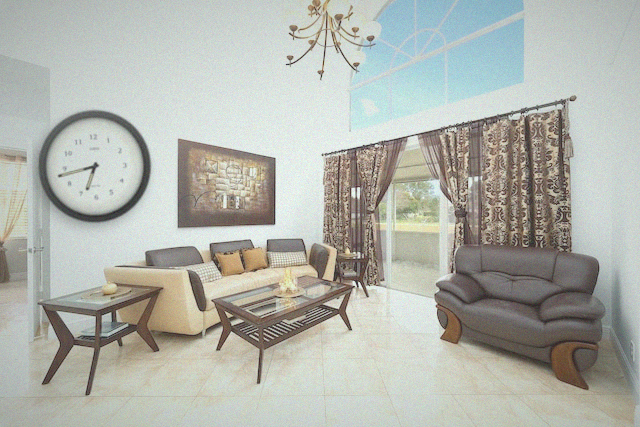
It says 6 h 43 min
